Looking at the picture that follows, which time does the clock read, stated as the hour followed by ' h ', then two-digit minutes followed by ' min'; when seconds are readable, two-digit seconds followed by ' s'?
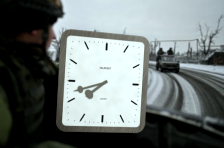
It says 7 h 42 min
